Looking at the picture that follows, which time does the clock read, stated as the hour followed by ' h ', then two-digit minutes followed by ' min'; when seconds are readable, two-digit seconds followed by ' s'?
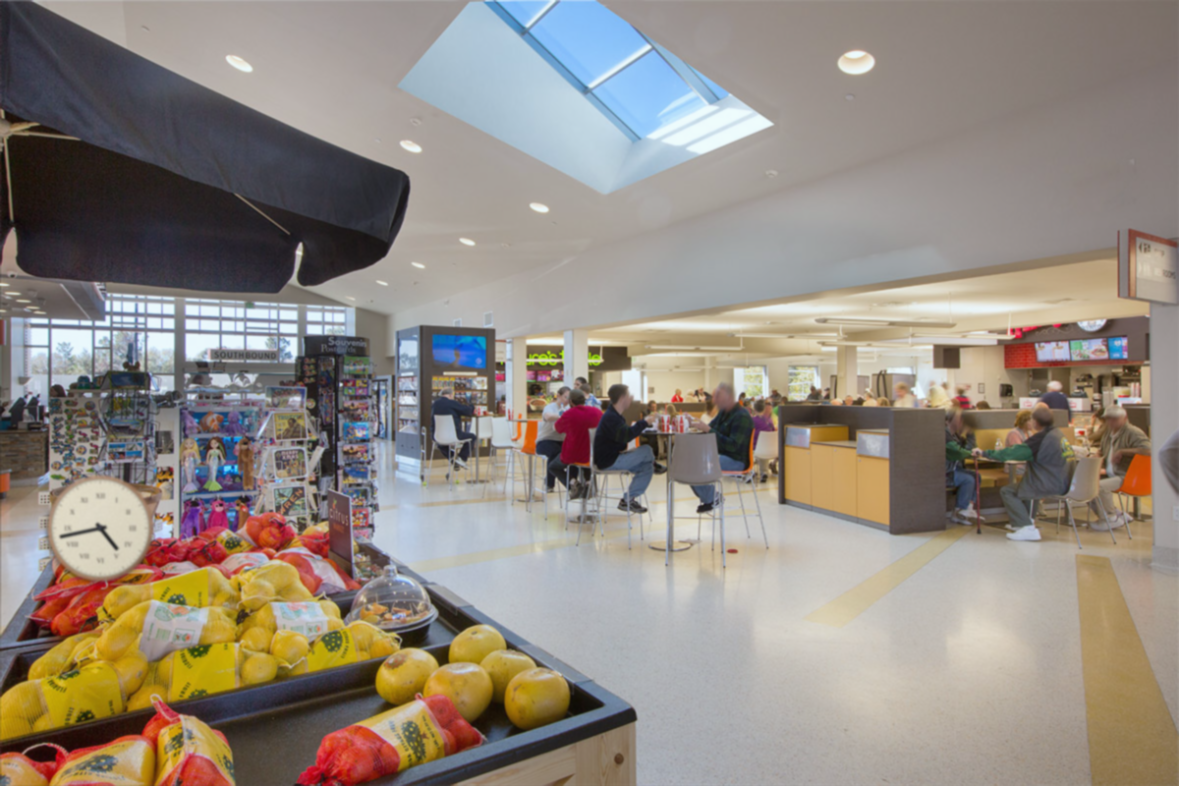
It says 4 h 43 min
